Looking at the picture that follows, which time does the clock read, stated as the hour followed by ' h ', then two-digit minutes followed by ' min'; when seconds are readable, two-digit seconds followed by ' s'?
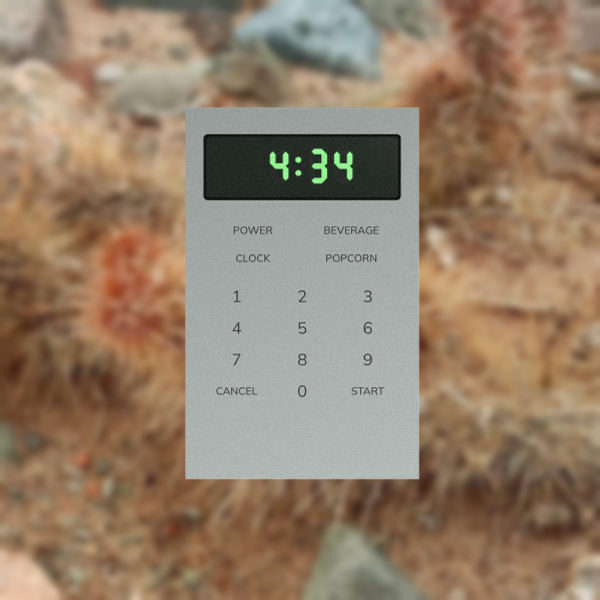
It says 4 h 34 min
